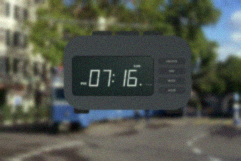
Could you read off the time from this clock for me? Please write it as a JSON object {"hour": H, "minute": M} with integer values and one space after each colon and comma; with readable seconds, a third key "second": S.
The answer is {"hour": 7, "minute": 16}
